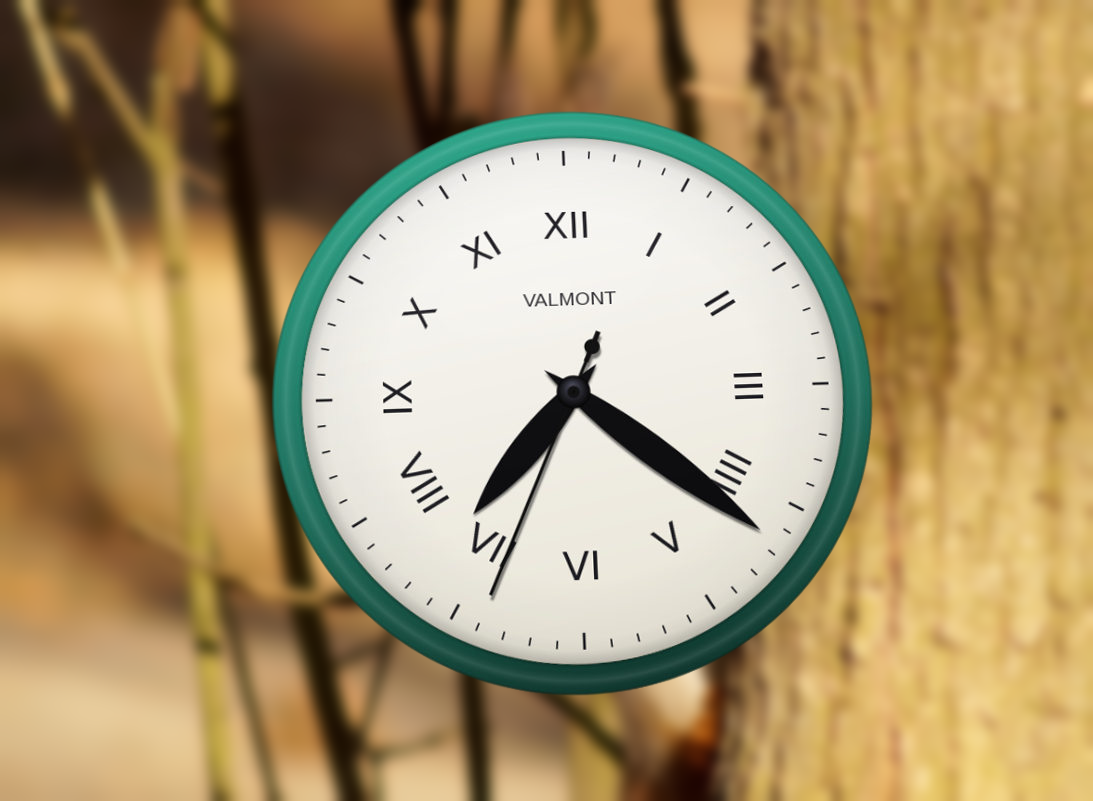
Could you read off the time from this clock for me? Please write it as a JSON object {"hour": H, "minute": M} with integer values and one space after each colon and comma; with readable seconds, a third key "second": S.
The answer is {"hour": 7, "minute": 21, "second": 34}
